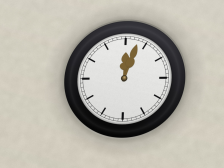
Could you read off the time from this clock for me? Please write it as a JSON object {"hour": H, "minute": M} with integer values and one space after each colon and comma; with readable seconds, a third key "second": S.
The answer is {"hour": 12, "minute": 3}
